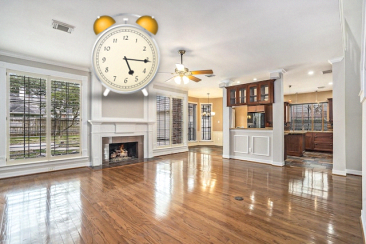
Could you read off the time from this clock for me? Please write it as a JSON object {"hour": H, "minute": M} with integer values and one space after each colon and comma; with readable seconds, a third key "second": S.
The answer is {"hour": 5, "minute": 16}
